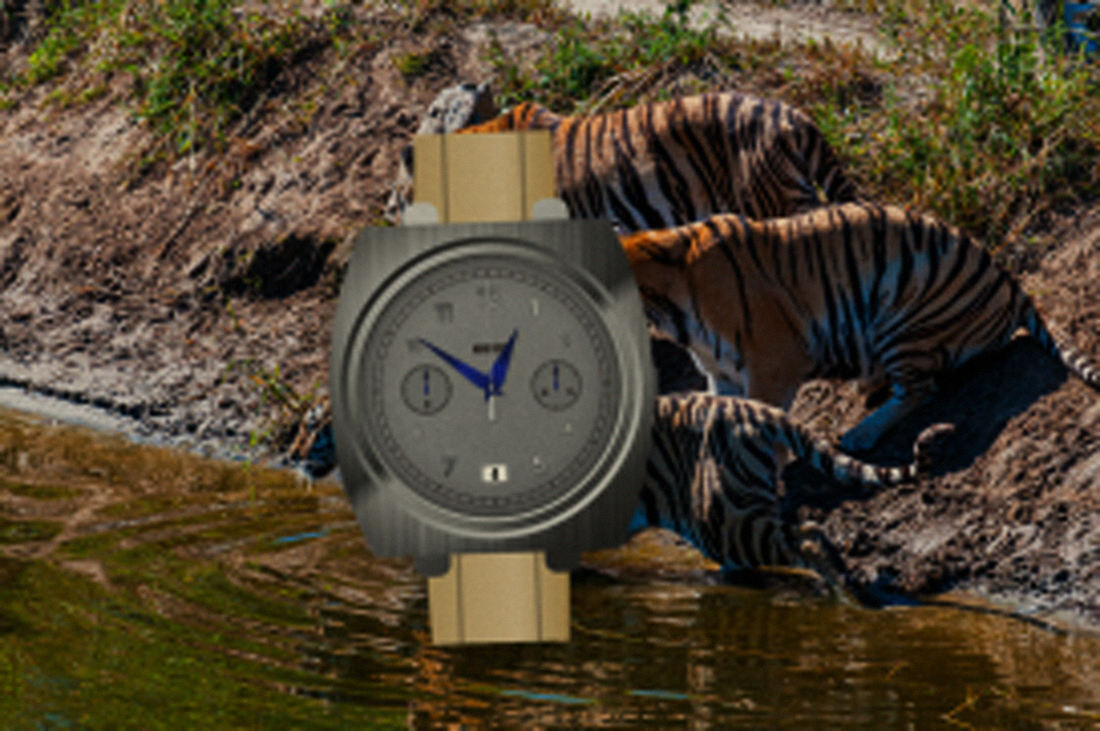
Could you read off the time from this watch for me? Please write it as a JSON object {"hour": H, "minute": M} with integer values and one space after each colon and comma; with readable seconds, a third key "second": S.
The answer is {"hour": 12, "minute": 51}
